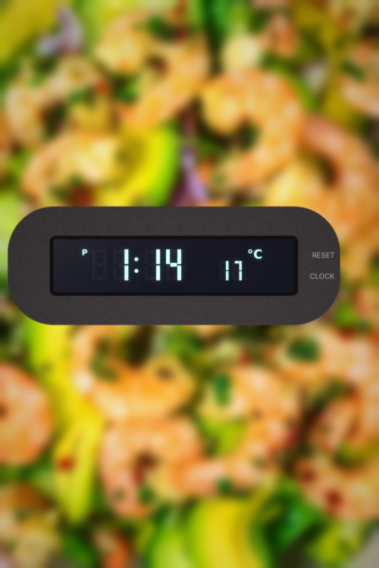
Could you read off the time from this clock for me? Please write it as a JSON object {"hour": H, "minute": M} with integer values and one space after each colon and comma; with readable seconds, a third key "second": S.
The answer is {"hour": 1, "minute": 14}
